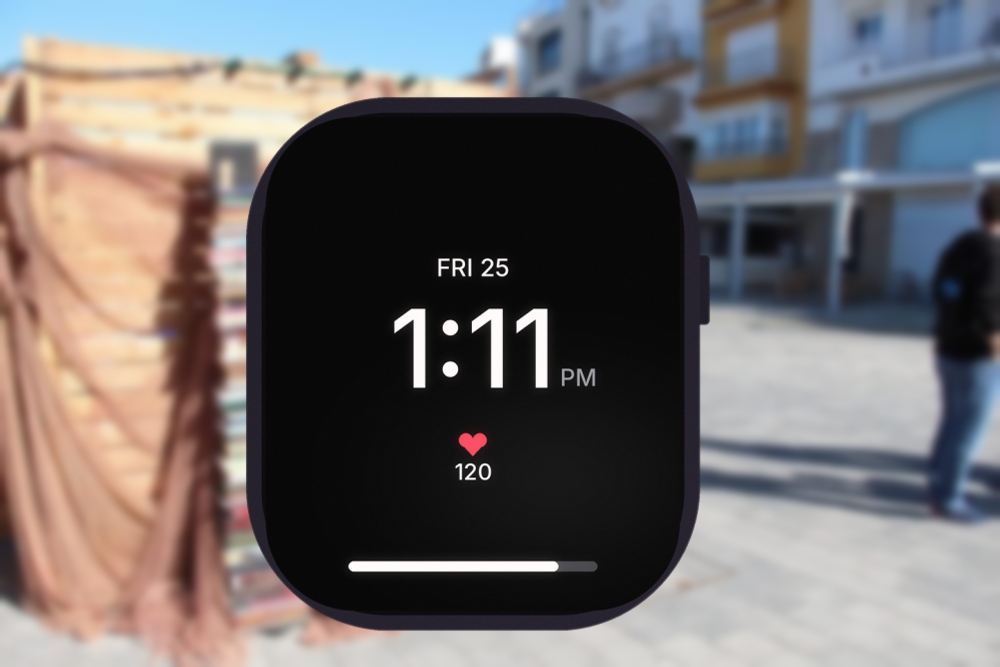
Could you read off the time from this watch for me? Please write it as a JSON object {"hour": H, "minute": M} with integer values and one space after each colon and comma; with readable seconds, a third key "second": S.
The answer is {"hour": 1, "minute": 11}
